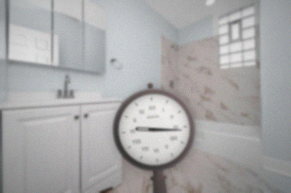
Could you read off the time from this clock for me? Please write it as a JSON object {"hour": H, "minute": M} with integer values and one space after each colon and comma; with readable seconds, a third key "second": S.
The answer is {"hour": 9, "minute": 16}
